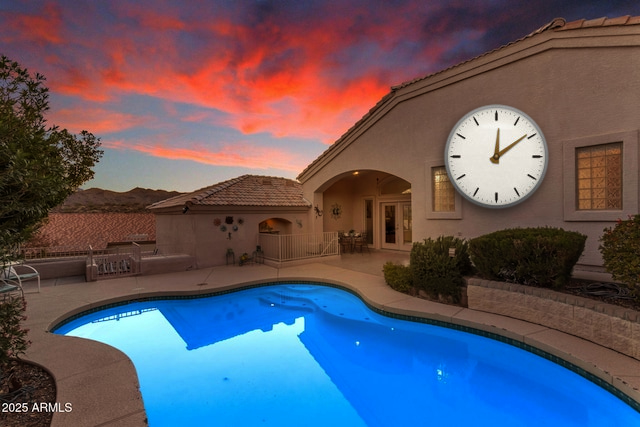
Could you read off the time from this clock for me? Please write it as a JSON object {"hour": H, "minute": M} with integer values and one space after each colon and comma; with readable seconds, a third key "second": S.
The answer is {"hour": 12, "minute": 9}
